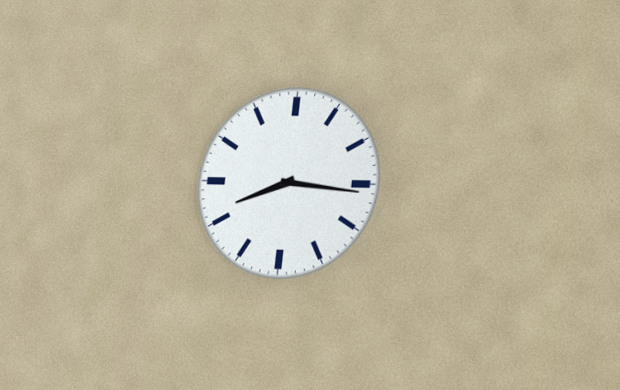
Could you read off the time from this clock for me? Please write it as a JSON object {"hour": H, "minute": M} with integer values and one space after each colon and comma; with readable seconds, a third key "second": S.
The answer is {"hour": 8, "minute": 16}
